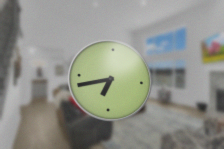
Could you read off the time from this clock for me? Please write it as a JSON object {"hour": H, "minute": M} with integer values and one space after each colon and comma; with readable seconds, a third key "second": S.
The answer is {"hour": 6, "minute": 42}
